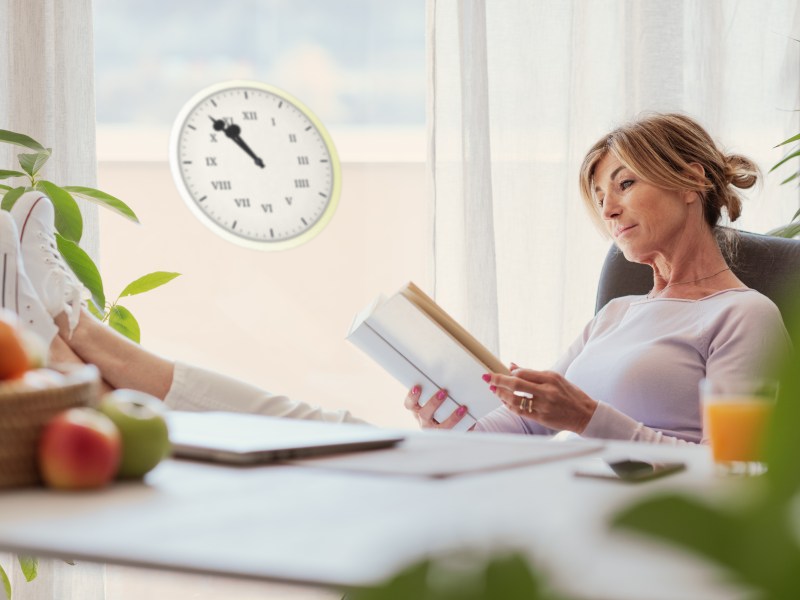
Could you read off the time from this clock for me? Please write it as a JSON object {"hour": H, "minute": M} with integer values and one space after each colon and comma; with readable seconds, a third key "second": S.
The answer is {"hour": 10, "minute": 53}
